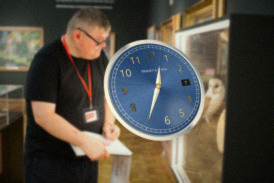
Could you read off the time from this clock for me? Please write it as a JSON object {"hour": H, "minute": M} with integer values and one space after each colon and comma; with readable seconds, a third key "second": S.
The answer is {"hour": 12, "minute": 35}
